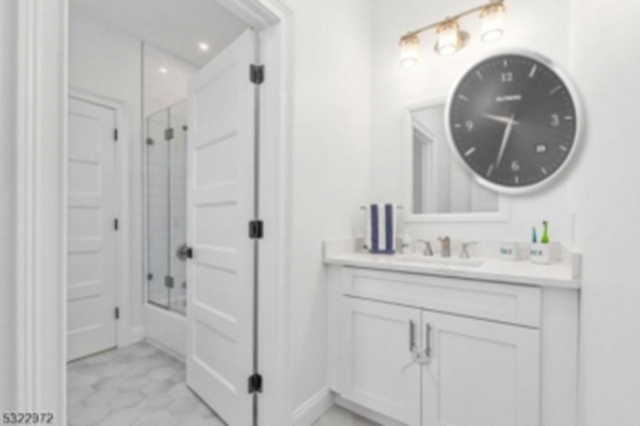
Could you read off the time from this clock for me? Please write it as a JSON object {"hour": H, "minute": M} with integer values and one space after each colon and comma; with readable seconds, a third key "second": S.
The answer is {"hour": 9, "minute": 34}
